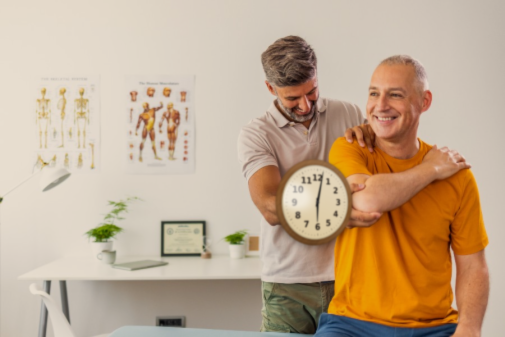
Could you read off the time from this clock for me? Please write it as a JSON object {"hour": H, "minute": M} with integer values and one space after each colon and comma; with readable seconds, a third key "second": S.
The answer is {"hour": 6, "minute": 2}
